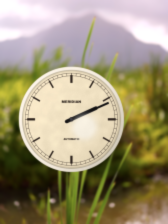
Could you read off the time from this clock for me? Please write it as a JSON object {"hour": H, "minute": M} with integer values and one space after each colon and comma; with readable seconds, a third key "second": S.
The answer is {"hour": 2, "minute": 11}
